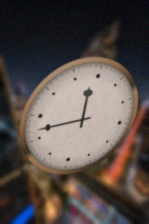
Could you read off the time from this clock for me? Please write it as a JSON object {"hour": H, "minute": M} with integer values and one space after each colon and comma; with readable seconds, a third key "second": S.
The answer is {"hour": 11, "minute": 42}
